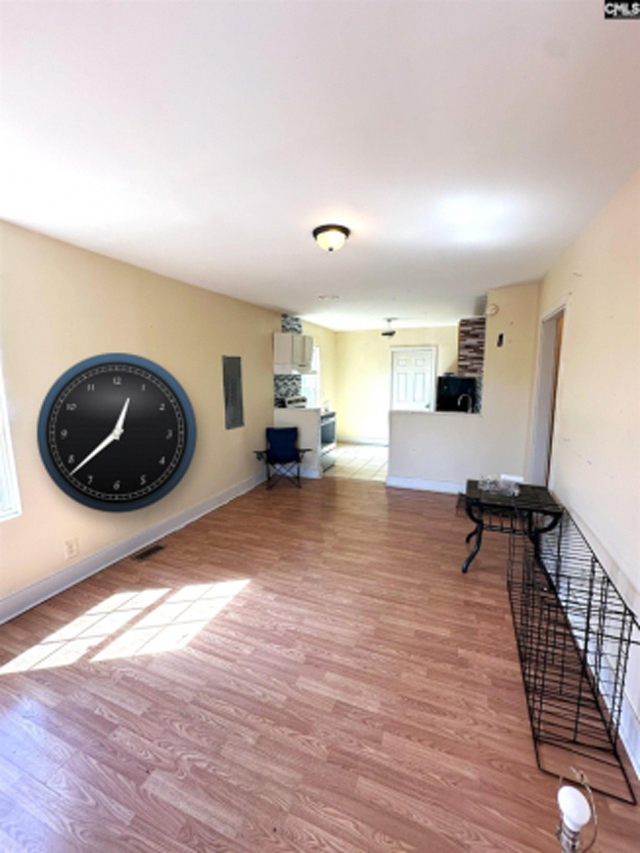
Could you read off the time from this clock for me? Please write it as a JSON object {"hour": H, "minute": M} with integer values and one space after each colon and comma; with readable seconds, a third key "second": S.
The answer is {"hour": 12, "minute": 38}
